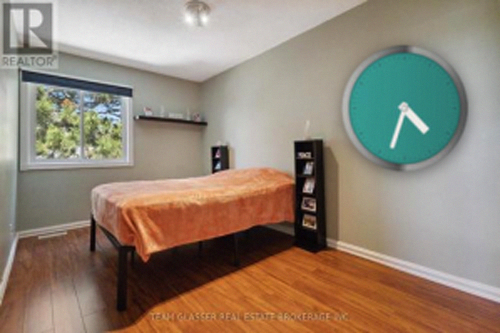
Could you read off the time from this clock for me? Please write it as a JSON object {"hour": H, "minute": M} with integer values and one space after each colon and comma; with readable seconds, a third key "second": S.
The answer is {"hour": 4, "minute": 33}
